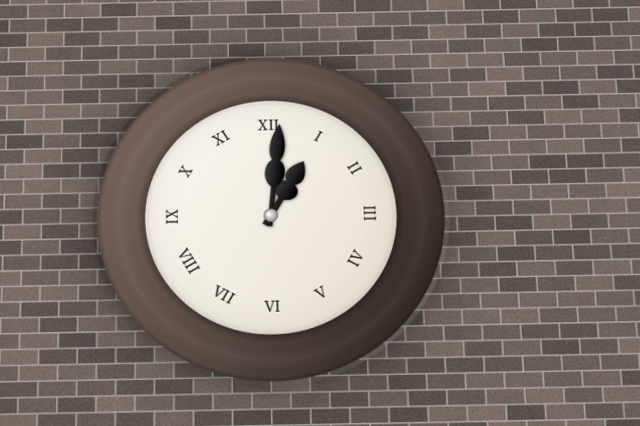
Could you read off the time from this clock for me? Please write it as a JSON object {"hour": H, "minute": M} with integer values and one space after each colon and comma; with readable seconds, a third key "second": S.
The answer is {"hour": 1, "minute": 1}
